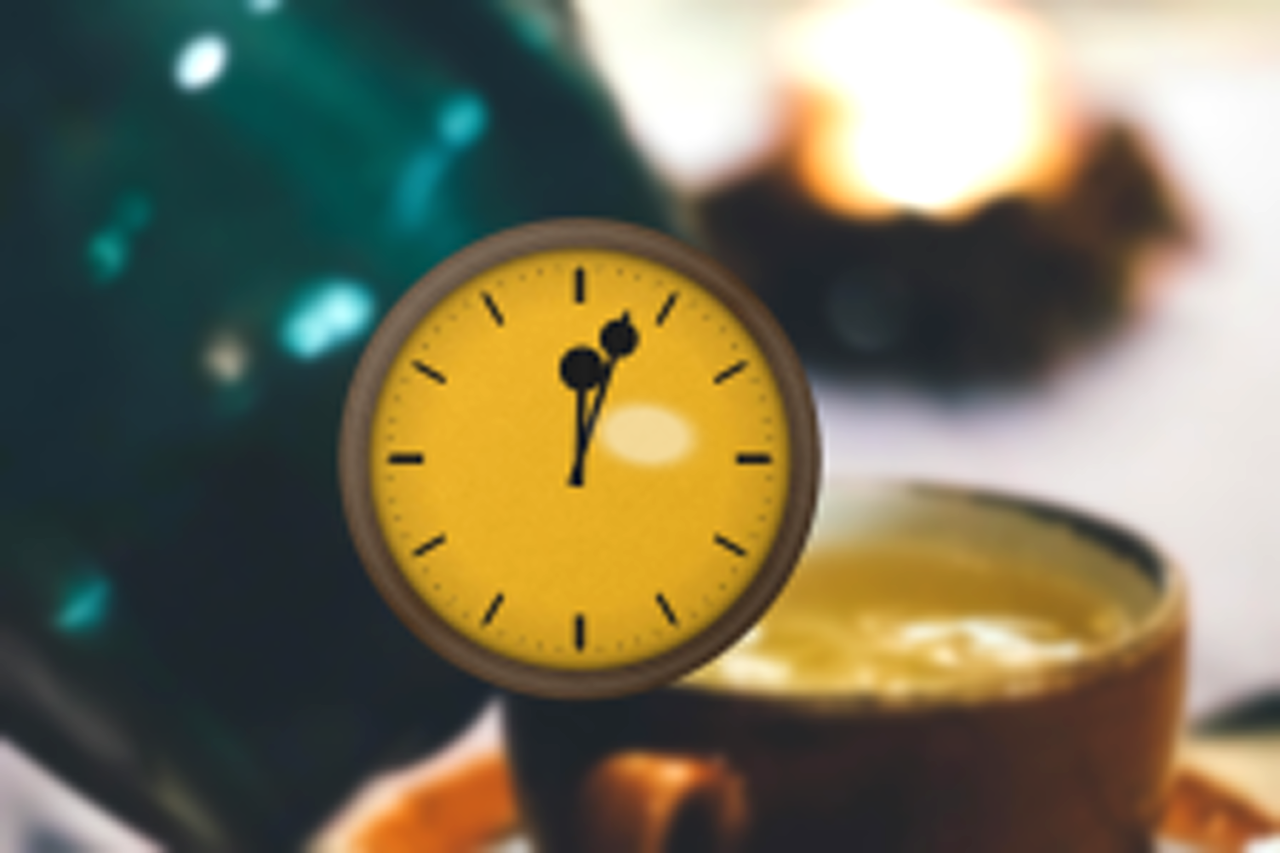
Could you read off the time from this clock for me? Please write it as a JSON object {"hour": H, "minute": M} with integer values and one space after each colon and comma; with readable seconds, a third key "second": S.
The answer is {"hour": 12, "minute": 3}
